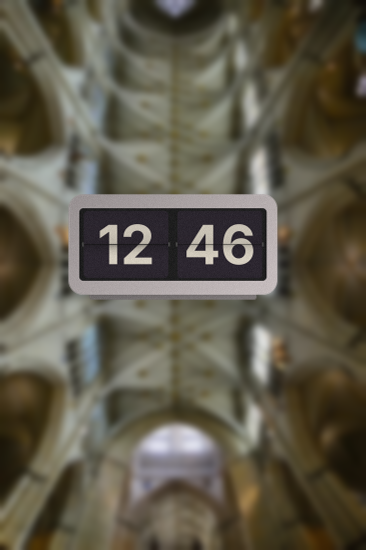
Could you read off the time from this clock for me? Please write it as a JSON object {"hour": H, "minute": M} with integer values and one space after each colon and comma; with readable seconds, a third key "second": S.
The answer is {"hour": 12, "minute": 46}
